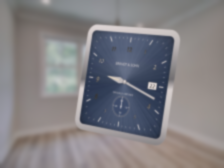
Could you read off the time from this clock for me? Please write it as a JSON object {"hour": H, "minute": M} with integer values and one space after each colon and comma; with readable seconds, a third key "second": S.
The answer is {"hour": 9, "minute": 18}
